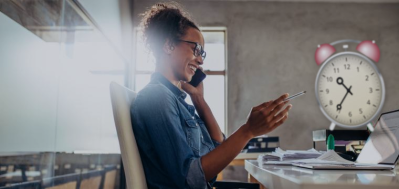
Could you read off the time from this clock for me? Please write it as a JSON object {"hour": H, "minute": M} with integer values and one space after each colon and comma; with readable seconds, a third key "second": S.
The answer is {"hour": 10, "minute": 36}
